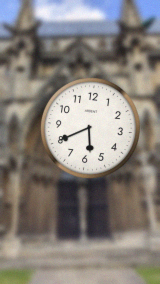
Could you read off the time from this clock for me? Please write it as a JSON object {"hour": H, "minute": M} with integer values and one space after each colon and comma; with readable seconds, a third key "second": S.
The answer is {"hour": 5, "minute": 40}
